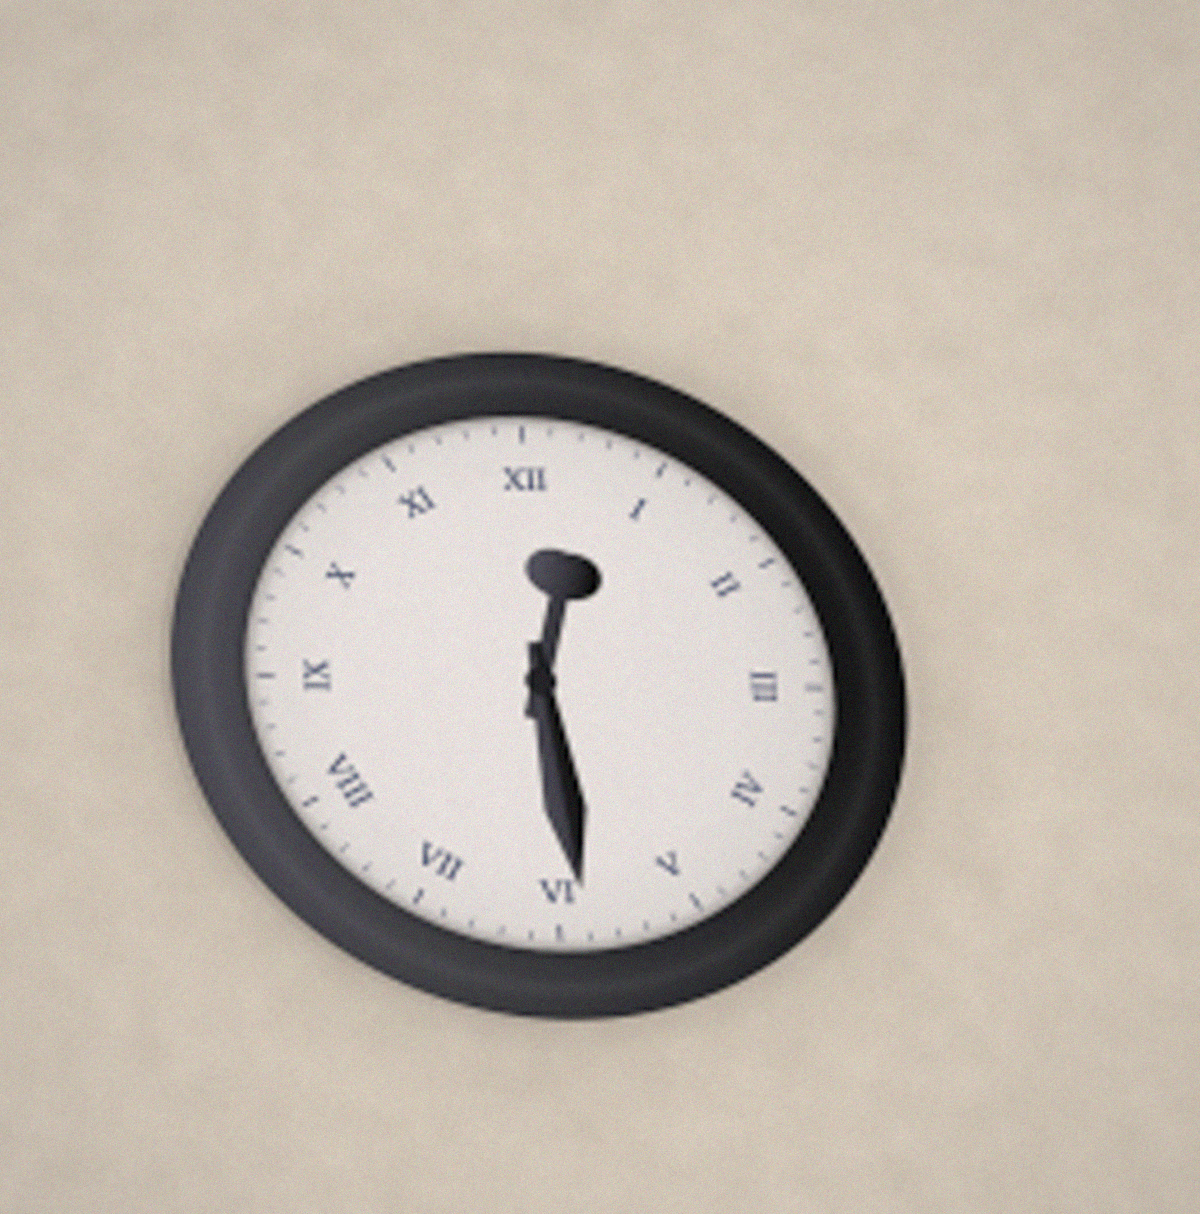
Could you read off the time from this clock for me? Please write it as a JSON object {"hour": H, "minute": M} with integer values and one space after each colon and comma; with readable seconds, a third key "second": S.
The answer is {"hour": 12, "minute": 29}
